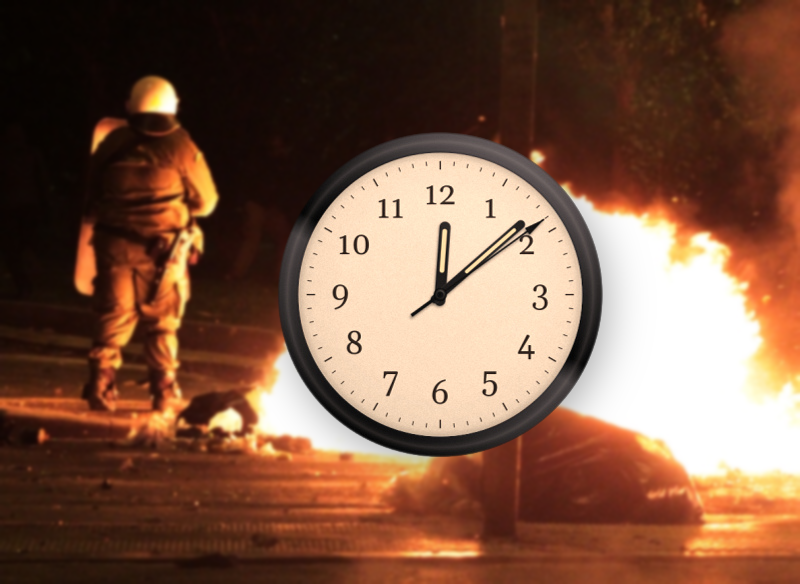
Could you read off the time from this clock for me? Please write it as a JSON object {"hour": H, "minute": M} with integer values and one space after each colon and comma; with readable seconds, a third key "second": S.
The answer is {"hour": 12, "minute": 8, "second": 9}
